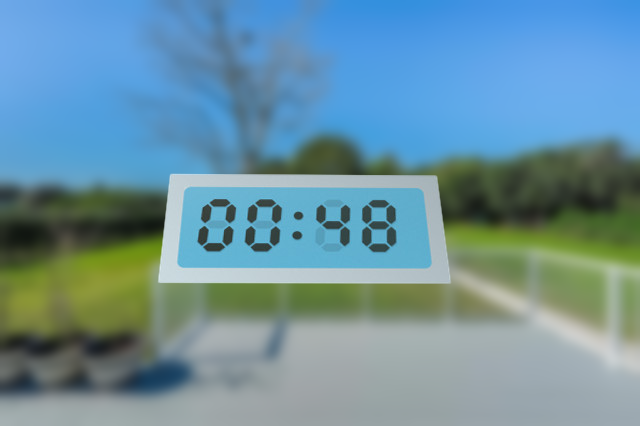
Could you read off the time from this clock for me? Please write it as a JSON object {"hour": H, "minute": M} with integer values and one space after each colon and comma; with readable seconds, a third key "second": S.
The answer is {"hour": 0, "minute": 48}
